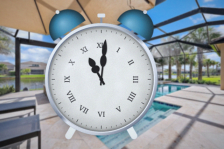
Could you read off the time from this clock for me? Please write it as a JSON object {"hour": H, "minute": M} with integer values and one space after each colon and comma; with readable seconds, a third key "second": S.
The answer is {"hour": 11, "minute": 1}
